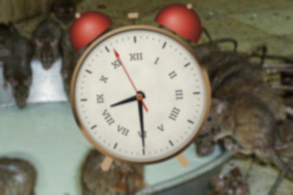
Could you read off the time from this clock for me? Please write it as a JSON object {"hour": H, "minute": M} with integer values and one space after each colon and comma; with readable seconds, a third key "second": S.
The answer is {"hour": 8, "minute": 29, "second": 56}
